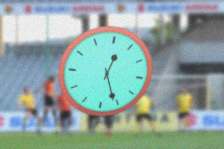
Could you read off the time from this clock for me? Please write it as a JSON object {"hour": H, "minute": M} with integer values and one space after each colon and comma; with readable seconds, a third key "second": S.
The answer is {"hour": 12, "minute": 26}
